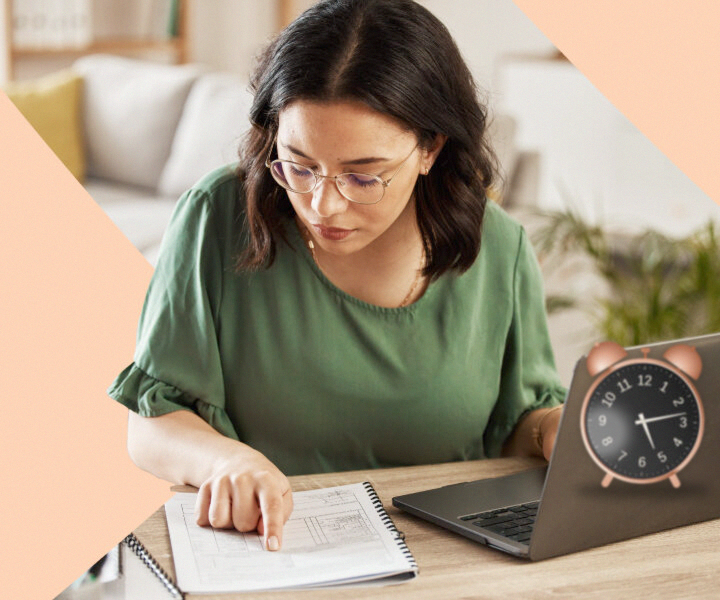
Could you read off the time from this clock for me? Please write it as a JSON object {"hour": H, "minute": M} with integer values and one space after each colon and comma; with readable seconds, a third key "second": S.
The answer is {"hour": 5, "minute": 13}
